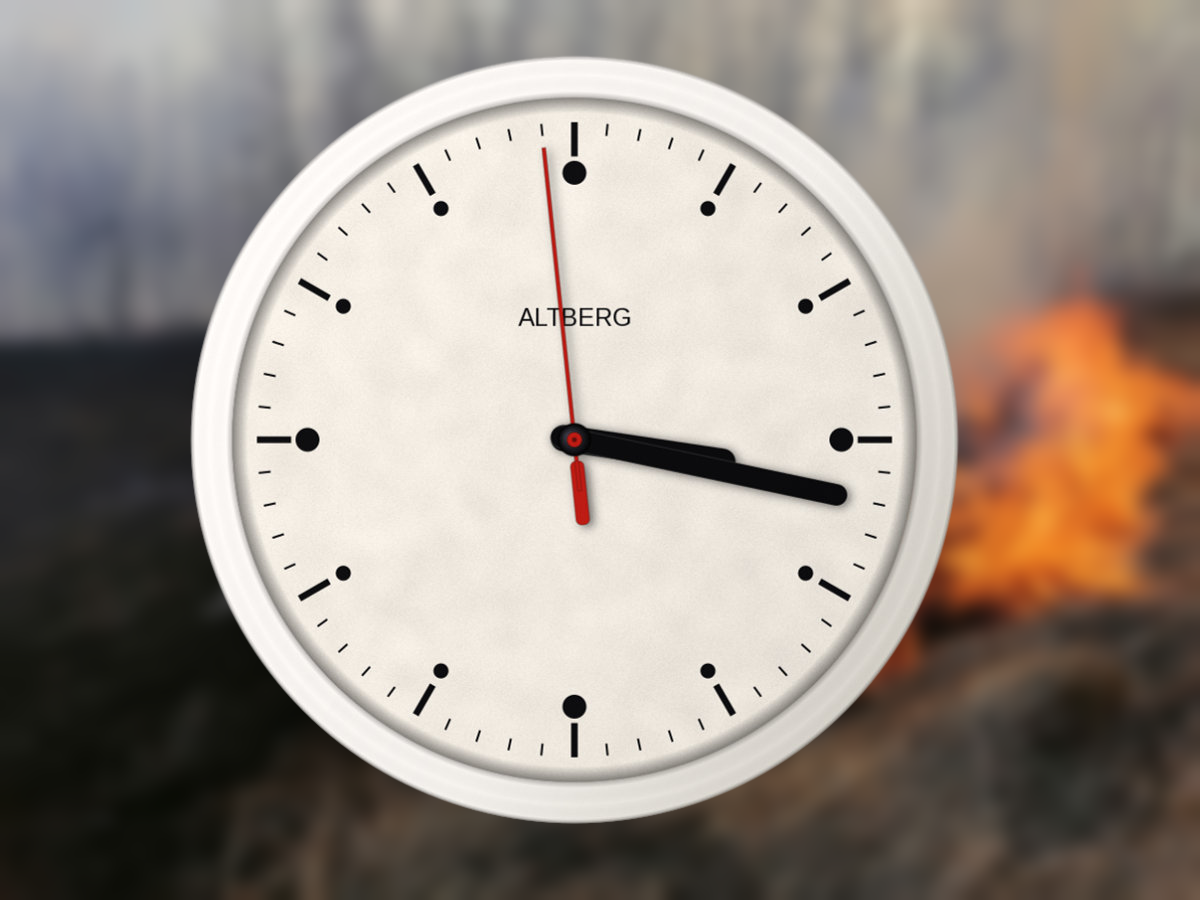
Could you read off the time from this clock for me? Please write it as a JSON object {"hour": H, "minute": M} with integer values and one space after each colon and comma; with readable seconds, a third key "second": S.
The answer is {"hour": 3, "minute": 16, "second": 59}
